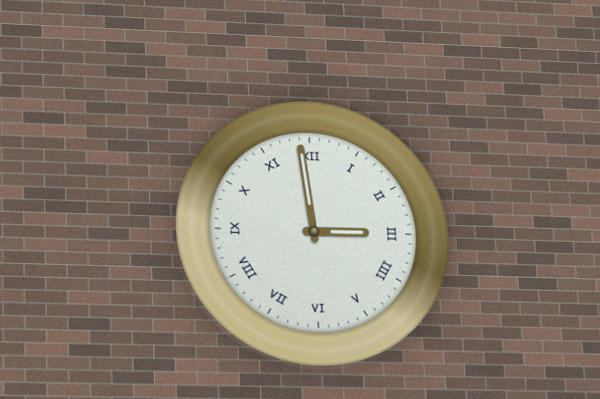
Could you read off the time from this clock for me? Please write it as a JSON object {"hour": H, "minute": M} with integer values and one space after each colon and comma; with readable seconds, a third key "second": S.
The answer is {"hour": 2, "minute": 59}
